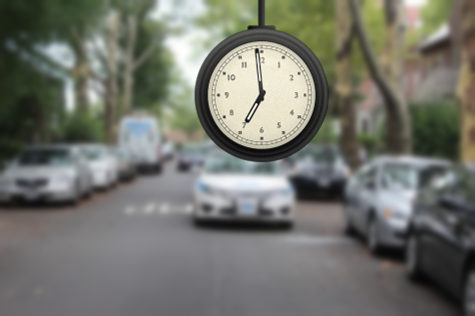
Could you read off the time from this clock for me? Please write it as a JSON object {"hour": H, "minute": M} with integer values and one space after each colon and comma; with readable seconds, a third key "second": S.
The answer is {"hour": 6, "minute": 59}
